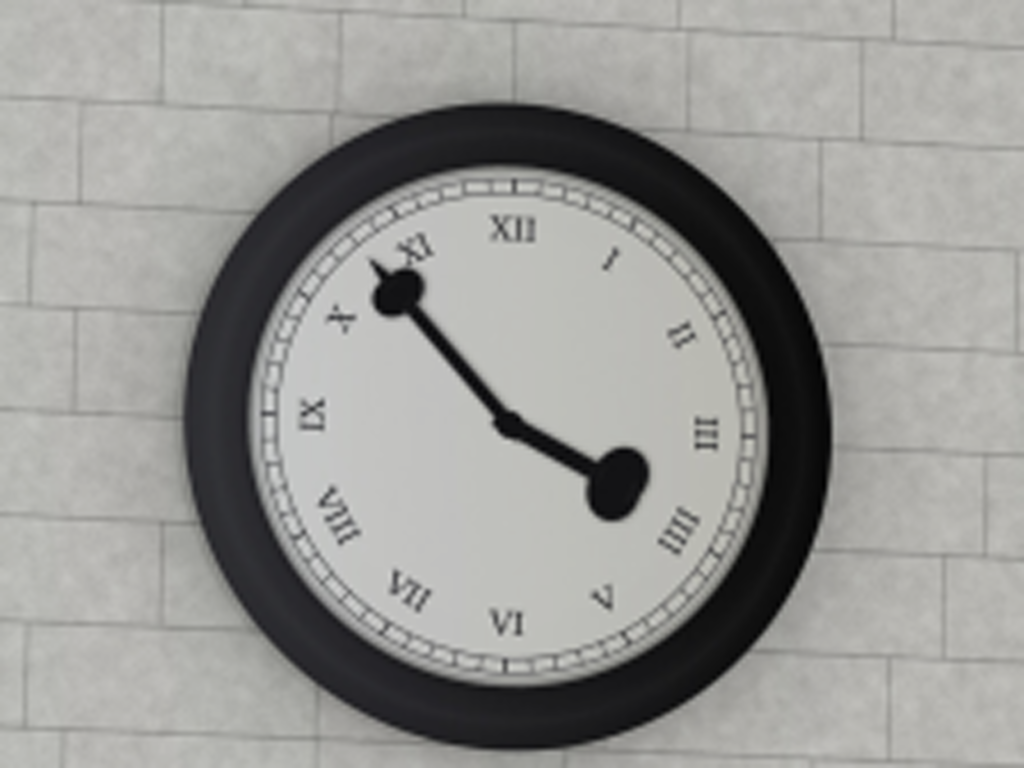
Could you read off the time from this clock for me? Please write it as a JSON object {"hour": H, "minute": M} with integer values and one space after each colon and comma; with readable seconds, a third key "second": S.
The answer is {"hour": 3, "minute": 53}
